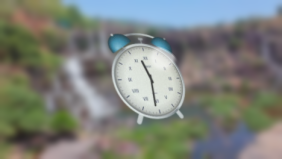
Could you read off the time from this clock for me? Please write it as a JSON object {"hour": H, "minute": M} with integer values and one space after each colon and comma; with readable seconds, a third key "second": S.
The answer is {"hour": 11, "minute": 31}
